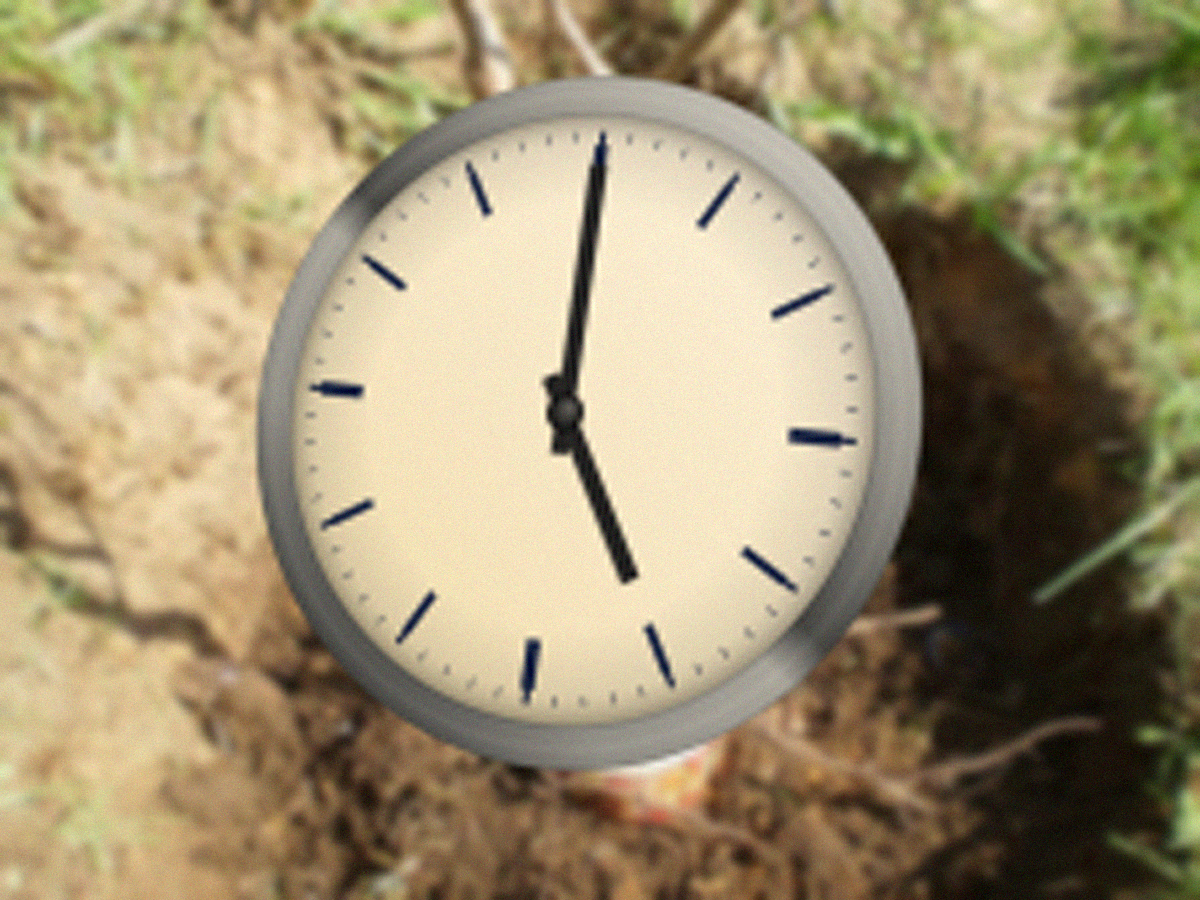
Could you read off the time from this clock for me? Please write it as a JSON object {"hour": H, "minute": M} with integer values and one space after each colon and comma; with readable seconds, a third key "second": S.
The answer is {"hour": 5, "minute": 0}
